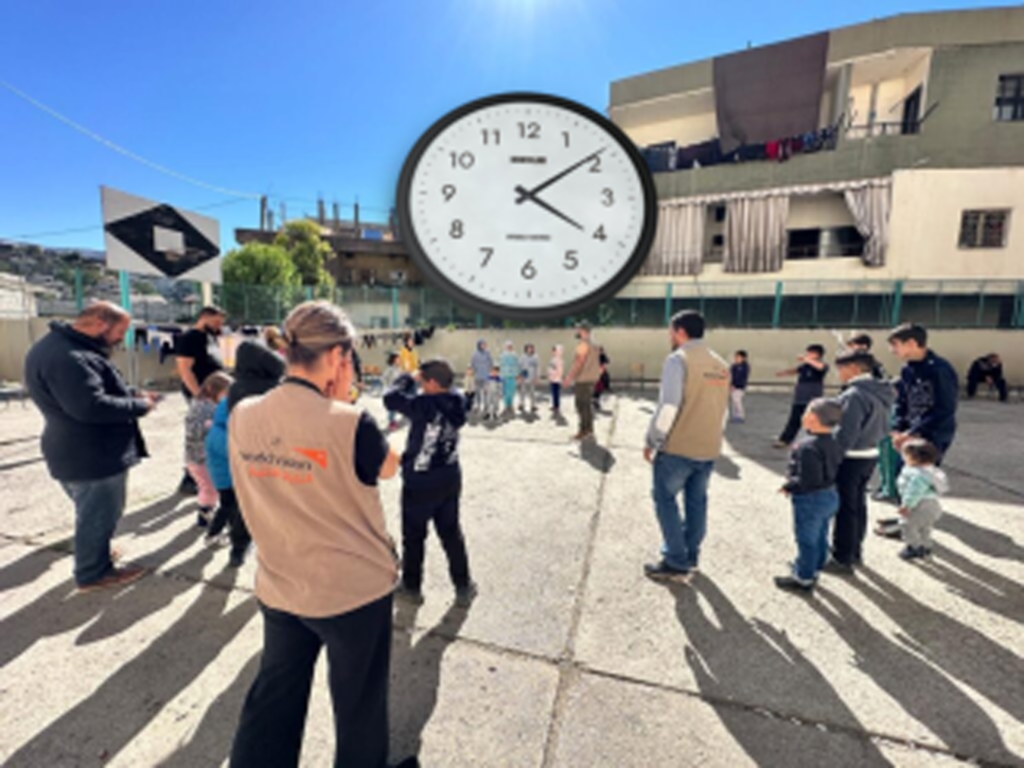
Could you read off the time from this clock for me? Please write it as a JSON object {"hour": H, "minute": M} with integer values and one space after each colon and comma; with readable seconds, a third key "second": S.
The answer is {"hour": 4, "minute": 9}
